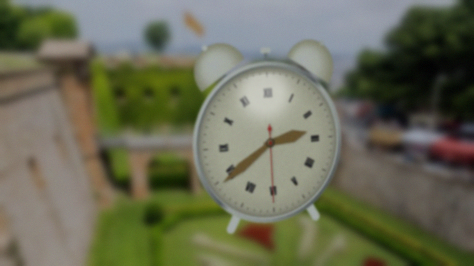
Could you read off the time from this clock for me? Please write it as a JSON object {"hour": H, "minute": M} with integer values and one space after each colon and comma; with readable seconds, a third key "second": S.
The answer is {"hour": 2, "minute": 39, "second": 30}
